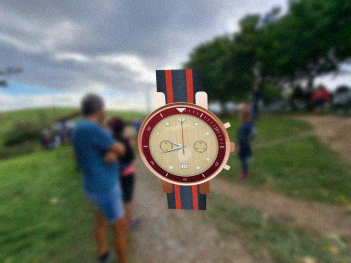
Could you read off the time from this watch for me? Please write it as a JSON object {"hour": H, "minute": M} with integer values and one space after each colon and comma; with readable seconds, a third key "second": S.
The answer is {"hour": 9, "minute": 42}
